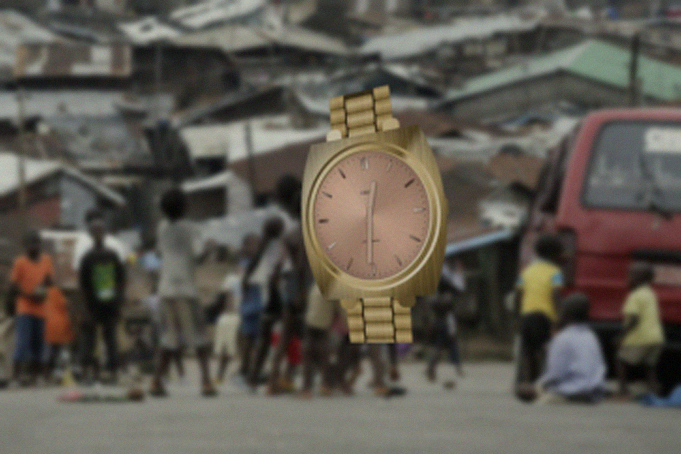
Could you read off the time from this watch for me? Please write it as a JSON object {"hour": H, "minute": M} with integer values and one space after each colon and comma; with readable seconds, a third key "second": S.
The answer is {"hour": 12, "minute": 31}
